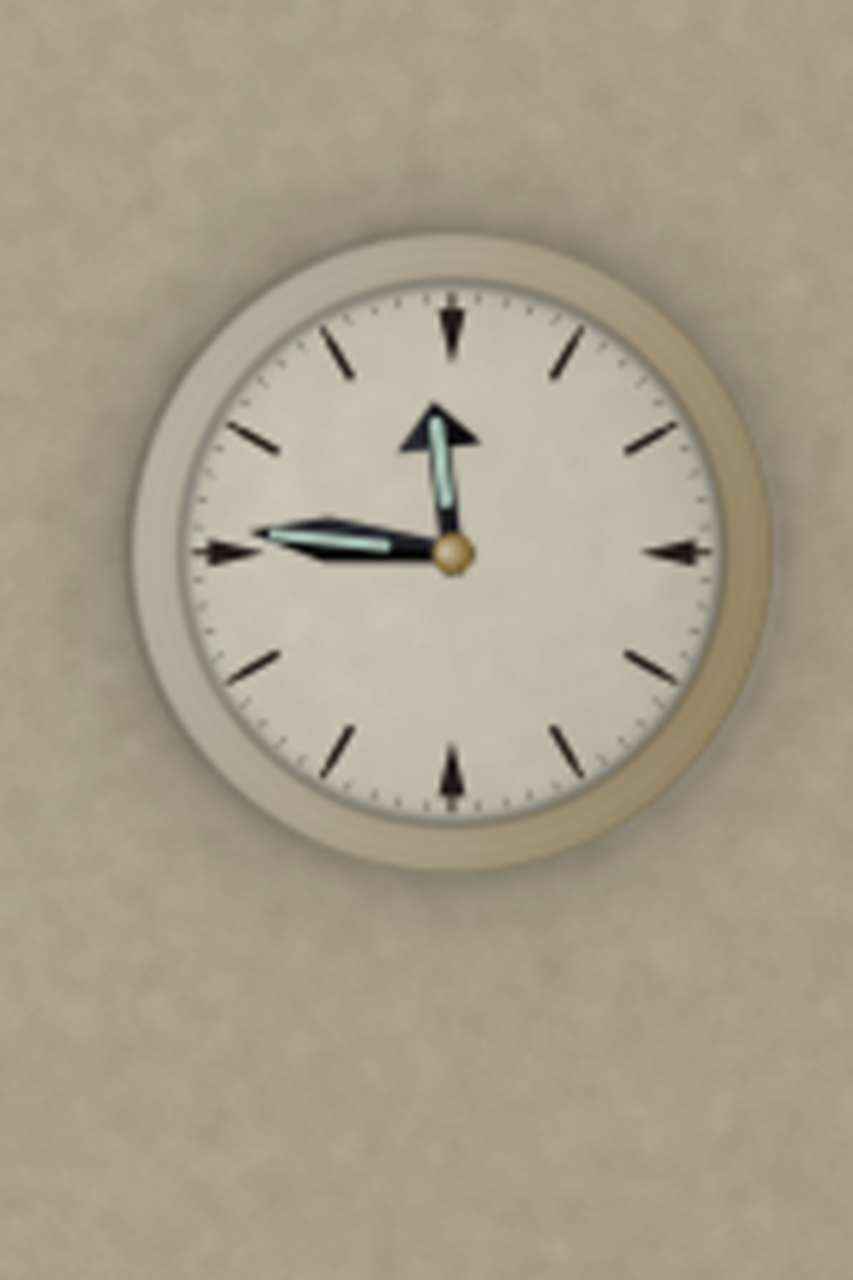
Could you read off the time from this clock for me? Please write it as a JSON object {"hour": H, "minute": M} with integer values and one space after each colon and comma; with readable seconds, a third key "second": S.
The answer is {"hour": 11, "minute": 46}
